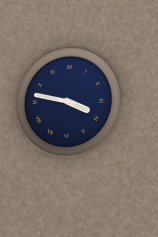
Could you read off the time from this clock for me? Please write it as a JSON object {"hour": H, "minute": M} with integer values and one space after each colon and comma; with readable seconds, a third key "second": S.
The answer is {"hour": 3, "minute": 47}
